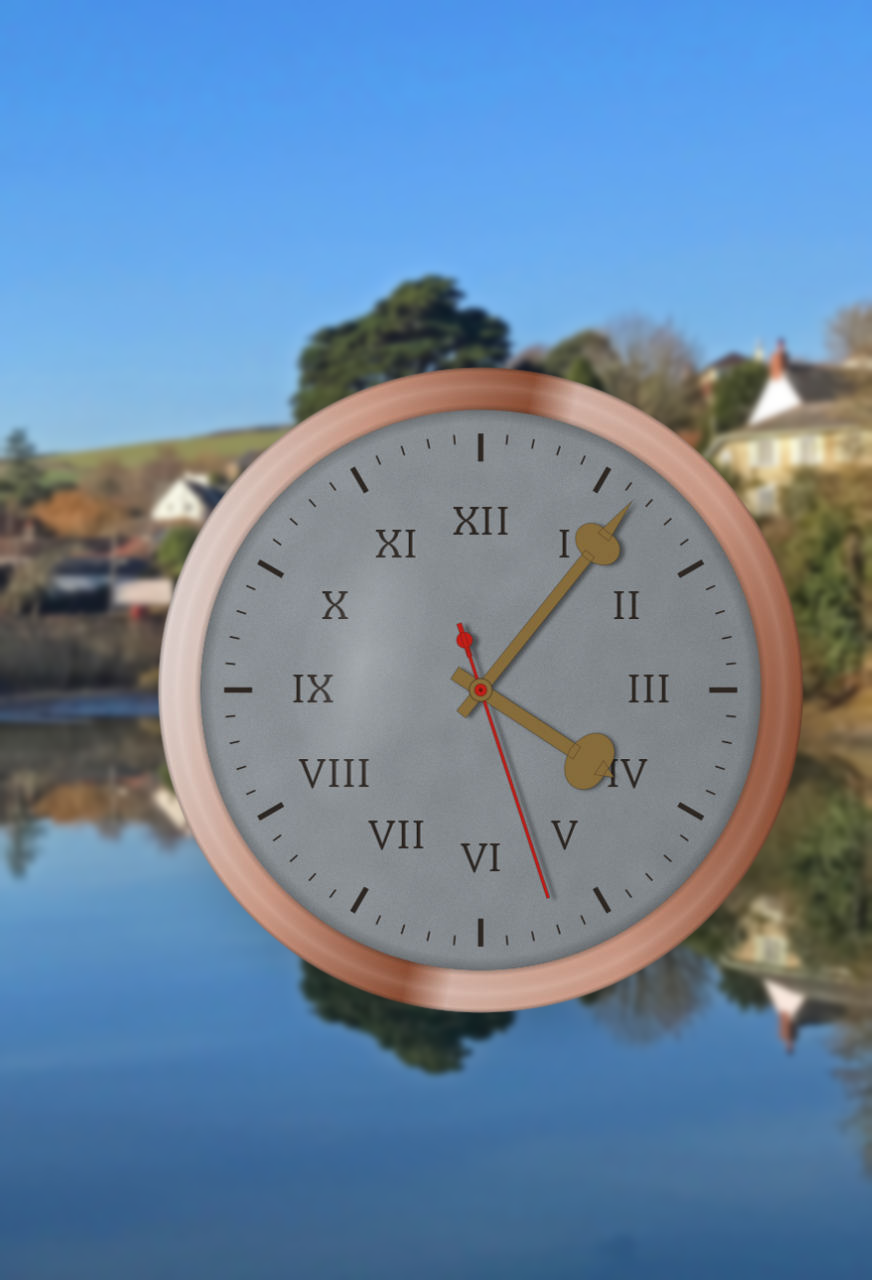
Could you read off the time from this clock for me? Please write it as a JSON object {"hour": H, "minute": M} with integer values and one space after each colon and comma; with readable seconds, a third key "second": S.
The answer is {"hour": 4, "minute": 6, "second": 27}
